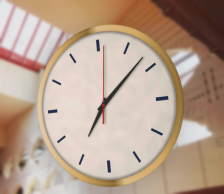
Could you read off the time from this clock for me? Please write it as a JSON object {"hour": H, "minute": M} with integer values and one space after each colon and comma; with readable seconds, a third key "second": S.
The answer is {"hour": 7, "minute": 8, "second": 1}
